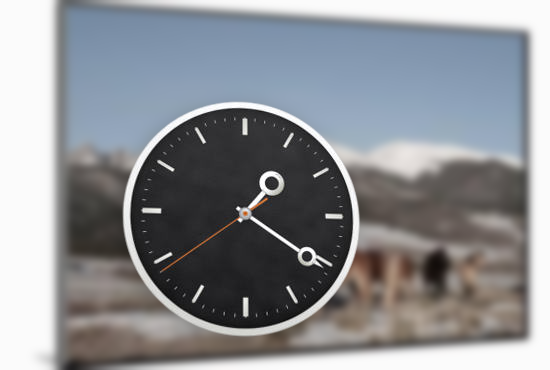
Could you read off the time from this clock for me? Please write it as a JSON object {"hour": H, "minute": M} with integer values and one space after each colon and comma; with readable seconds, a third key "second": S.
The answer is {"hour": 1, "minute": 20, "second": 39}
